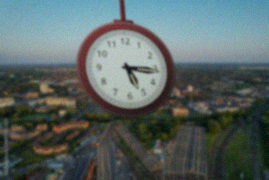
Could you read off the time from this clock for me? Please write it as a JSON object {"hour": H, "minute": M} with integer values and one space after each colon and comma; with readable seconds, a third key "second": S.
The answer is {"hour": 5, "minute": 16}
